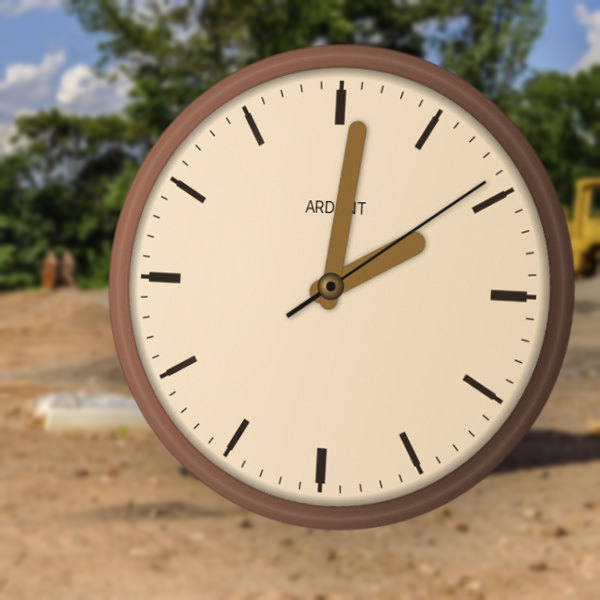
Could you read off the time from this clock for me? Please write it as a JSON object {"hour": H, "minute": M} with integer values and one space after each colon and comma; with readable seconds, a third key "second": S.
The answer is {"hour": 2, "minute": 1, "second": 9}
